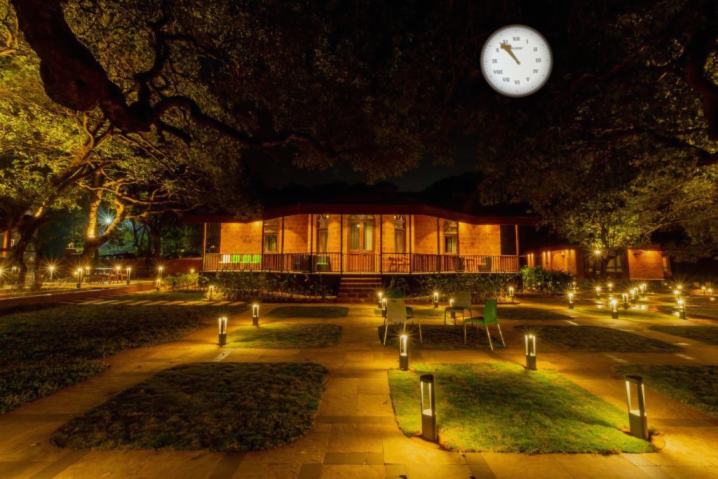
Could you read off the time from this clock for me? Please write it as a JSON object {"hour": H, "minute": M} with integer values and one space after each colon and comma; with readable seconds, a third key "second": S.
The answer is {"hour": 10, "minute": 53}
